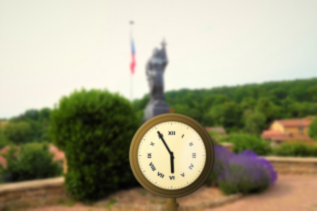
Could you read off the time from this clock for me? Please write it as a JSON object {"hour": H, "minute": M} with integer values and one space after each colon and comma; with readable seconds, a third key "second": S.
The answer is {"hour": 5, "minute": 55}
